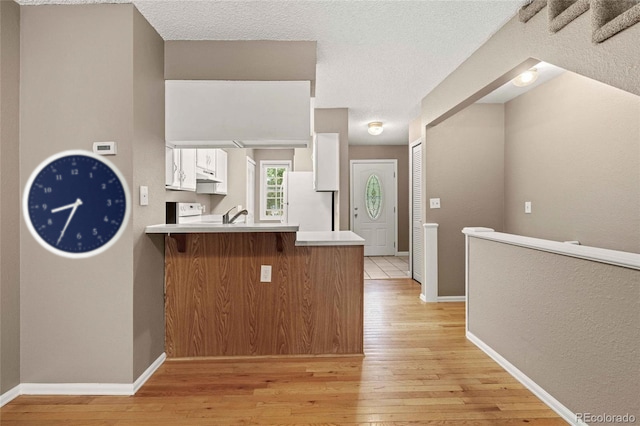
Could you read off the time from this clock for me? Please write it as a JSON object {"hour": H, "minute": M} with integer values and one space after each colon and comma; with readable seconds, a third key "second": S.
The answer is {"hour": 8, "minute": 35}
